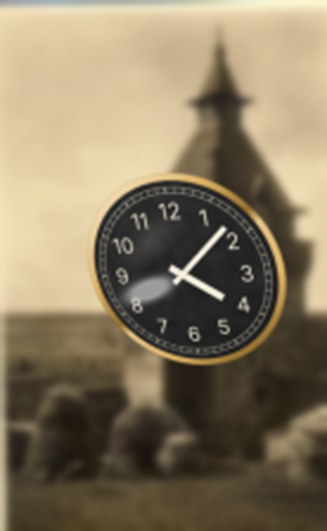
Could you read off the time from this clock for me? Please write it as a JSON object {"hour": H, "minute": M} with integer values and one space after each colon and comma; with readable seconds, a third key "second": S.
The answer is {"hour": 4, "minute": 8}
